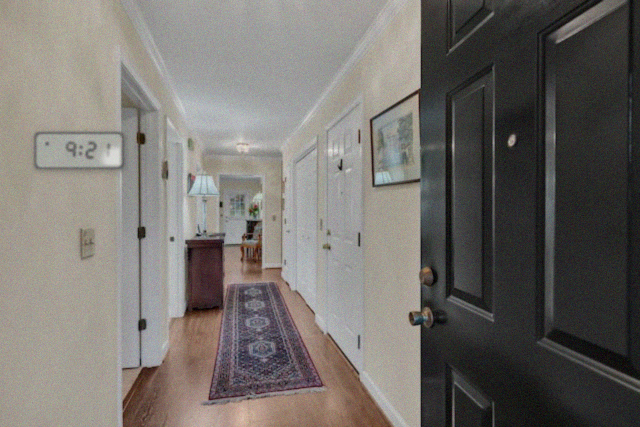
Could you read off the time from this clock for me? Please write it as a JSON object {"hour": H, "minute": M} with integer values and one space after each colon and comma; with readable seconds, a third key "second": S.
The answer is {"hour": 9, "minute": 21}
